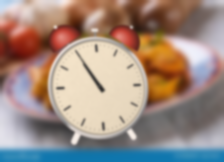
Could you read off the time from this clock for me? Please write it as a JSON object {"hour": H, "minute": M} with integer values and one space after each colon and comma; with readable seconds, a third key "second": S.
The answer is {"hour": 10, "minute": 55}
